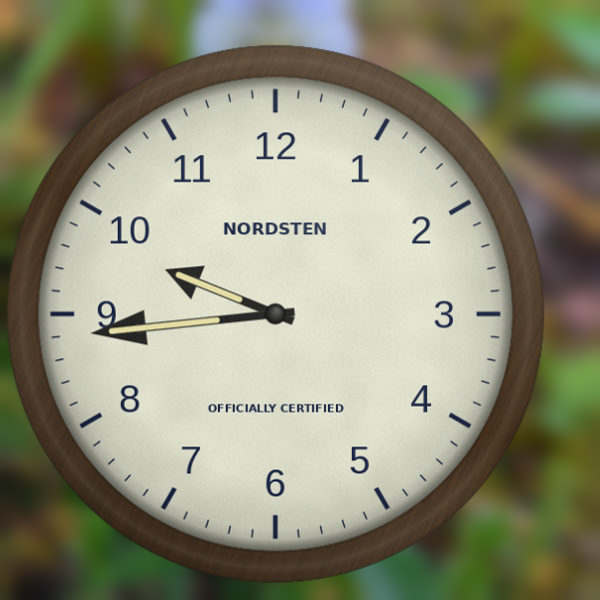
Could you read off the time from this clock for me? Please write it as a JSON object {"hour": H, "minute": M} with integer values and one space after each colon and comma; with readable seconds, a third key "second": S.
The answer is {"hour": 9, "minute": 44}
